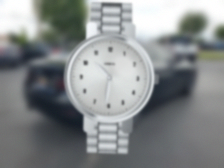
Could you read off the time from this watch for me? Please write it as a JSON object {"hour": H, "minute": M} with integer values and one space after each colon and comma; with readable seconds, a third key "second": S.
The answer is {"hour": 10, "minute": 31}
